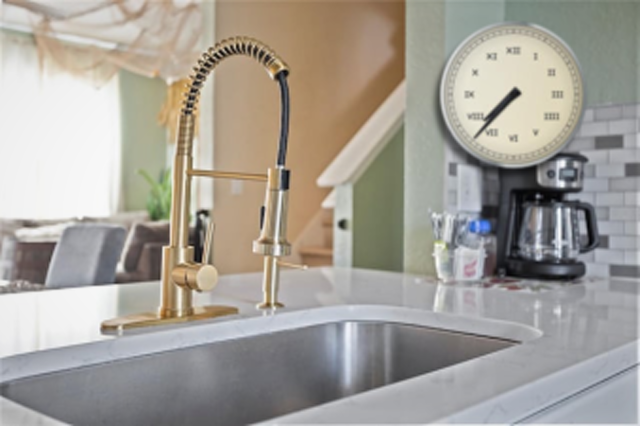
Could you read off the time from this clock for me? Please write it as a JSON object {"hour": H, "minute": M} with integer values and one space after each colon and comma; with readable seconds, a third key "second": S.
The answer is {"hour": 7, "minute": 37}
